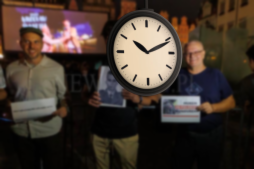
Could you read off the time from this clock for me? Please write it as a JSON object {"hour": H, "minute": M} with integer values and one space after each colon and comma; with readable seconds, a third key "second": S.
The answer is {"hour": 10, "minute": 11}
